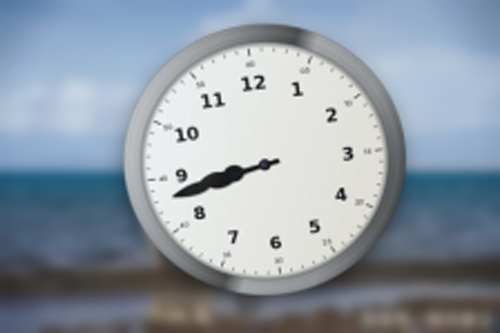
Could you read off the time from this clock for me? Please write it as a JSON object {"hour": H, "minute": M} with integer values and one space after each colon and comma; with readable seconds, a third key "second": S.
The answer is {"hour": 8, "minute": 43}
